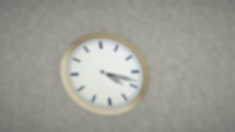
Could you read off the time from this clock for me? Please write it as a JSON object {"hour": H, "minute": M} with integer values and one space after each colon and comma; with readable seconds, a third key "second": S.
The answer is {"hour": 4, "minute": 18}
